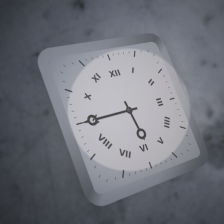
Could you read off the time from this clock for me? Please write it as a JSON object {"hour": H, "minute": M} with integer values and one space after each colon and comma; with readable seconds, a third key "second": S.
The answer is {"hour": 5, "minute": 45}
